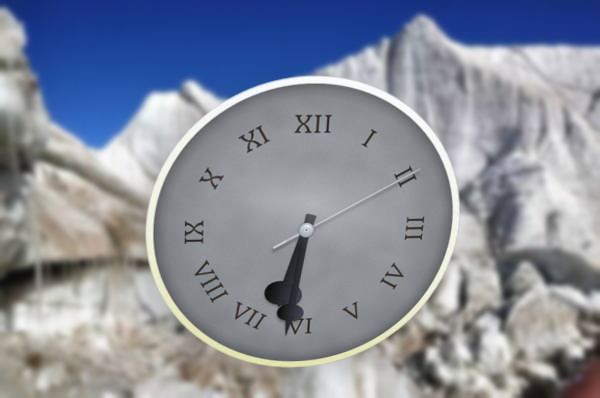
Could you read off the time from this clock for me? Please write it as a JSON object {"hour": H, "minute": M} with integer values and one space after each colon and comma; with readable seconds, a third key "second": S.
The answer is {"hour": 6, "minute": 31, "second": 10}
